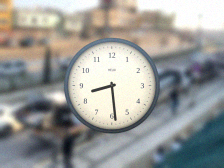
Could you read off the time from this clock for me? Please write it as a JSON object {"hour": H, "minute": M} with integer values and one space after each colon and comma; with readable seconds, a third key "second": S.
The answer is {"hour": 8, "minute": 29}
